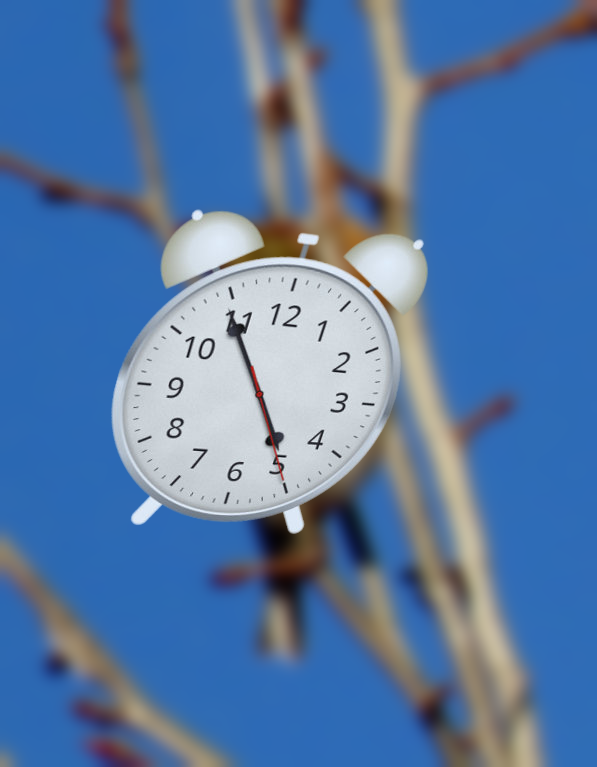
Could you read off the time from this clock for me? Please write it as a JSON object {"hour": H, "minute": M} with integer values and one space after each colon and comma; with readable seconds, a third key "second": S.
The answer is {"hour": 4, "minute": 54, "second": 25}
